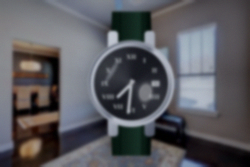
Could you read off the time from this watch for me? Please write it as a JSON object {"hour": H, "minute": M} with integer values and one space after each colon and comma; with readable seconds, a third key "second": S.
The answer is {"hour": 7, "minute": 31}
